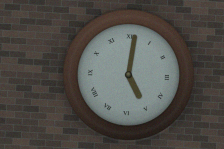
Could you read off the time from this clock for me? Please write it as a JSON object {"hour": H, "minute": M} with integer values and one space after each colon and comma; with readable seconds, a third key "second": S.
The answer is {"hour": 5, "minute": 1}
